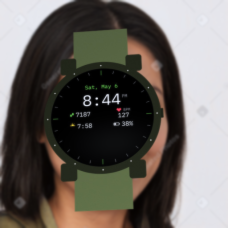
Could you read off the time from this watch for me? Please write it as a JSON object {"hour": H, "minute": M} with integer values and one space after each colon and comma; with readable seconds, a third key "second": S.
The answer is {"hour": 8, "minute": 44}
